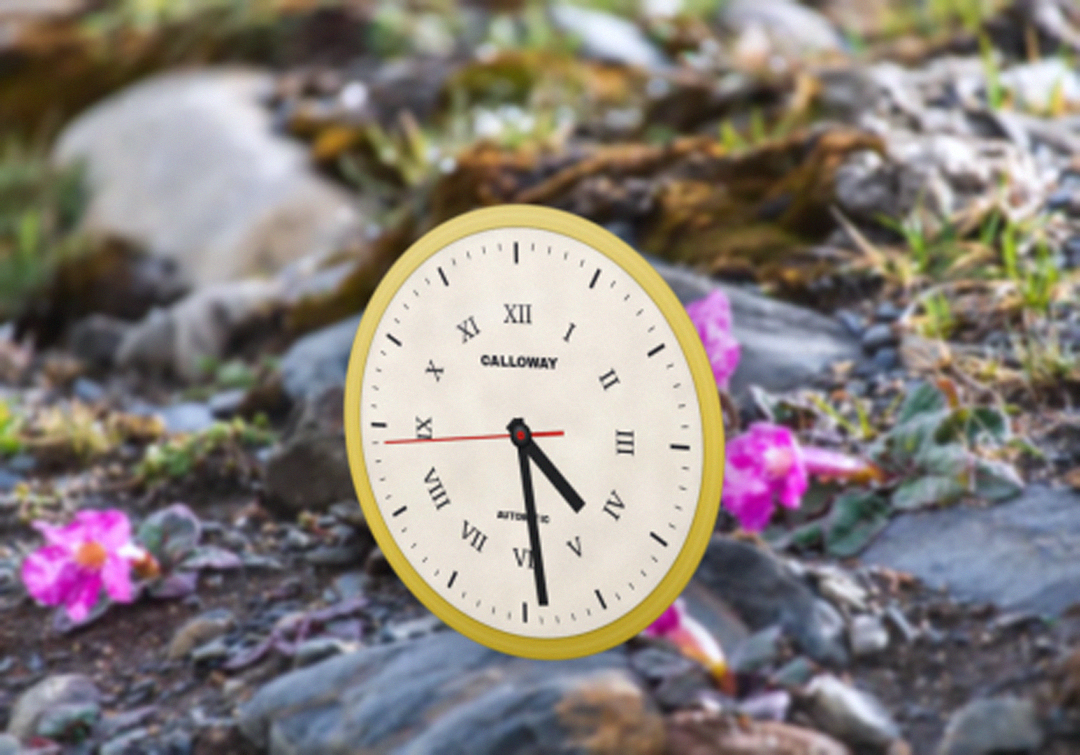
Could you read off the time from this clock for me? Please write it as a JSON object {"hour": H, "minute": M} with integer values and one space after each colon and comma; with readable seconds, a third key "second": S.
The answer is {"hour": 4, "minute": 28, "second": 44}
